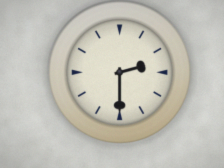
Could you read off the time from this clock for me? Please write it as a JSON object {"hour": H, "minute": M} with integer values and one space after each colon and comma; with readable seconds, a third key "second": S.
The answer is {"hour": 2, "minute": 30}
